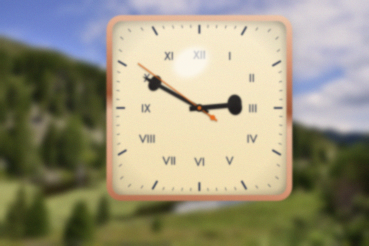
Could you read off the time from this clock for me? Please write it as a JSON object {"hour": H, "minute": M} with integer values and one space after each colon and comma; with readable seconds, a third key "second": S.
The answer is {"hour": 2, "minute": 49, "second": 51}
